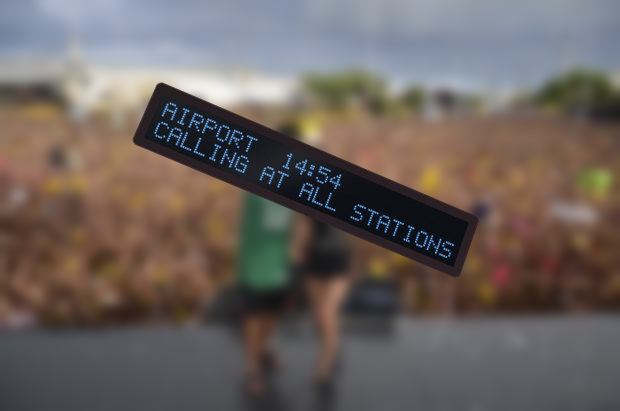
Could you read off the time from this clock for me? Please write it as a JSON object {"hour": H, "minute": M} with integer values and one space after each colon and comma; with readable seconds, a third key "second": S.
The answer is {"hour": 14, "minute": 54}
